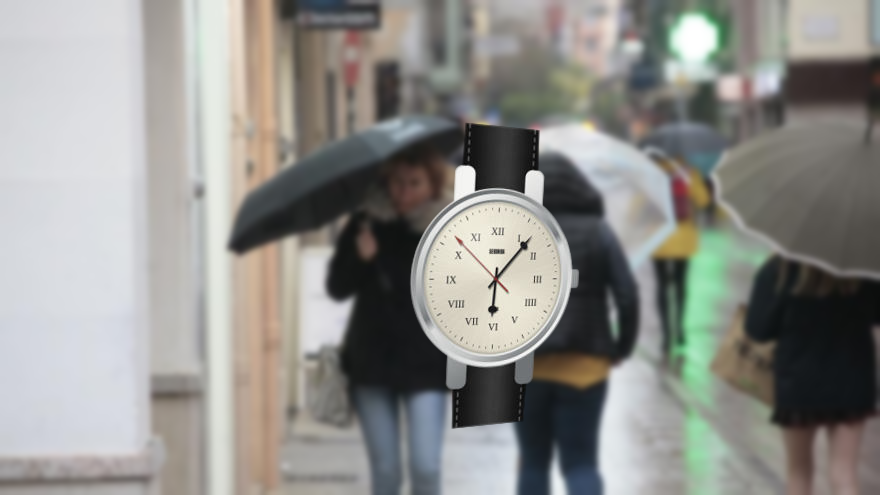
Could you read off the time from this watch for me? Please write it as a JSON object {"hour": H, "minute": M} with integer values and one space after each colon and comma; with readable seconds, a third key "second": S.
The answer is {"hour": 6, "minute": 6, "second": 52}
